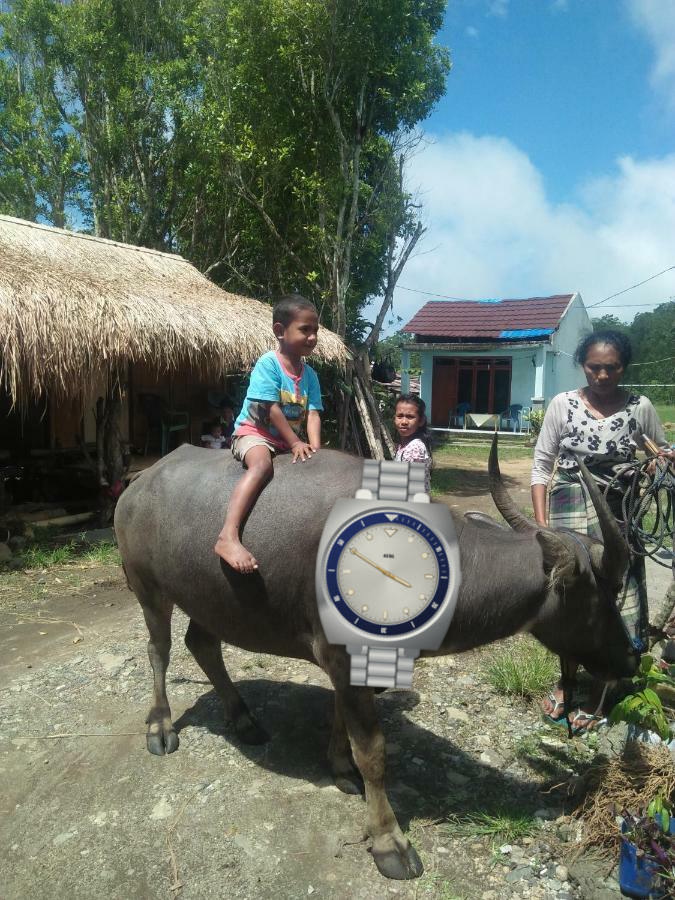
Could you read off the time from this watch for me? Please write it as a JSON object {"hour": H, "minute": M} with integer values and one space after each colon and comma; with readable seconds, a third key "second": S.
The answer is {"hour": 3, "minute": 50}
